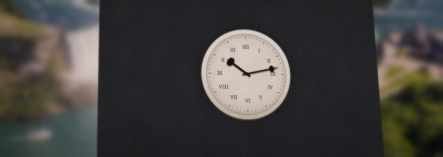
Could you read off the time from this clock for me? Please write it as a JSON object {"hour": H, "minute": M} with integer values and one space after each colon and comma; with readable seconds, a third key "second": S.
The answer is {"hour": 10, "minute": 13}
